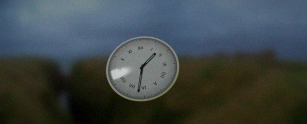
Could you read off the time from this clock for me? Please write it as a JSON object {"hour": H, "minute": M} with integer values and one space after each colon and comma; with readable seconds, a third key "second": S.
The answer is {"hour": 1, "minute": 32}
